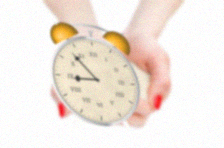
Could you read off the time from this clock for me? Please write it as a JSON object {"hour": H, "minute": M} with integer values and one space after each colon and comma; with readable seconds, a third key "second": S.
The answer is {"hour": 8, "minute": 53}
